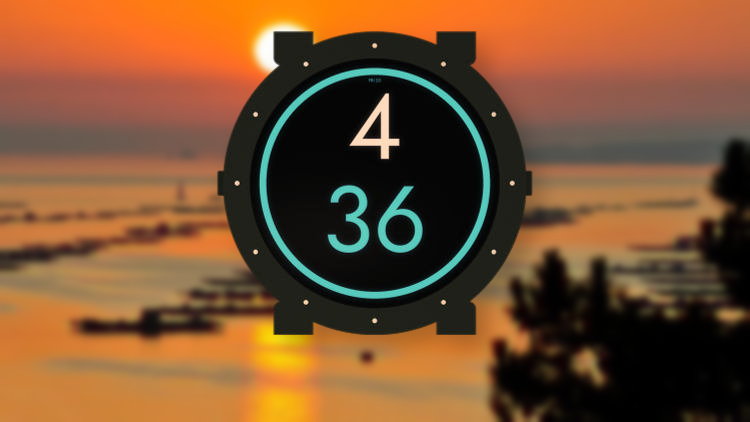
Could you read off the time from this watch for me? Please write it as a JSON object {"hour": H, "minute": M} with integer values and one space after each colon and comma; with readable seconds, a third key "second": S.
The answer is {"hour": 4, "minute": 36}
